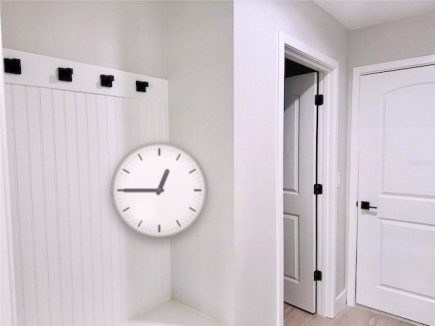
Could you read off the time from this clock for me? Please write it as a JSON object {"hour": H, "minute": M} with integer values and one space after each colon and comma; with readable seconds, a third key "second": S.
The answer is {"hour": 12, "minute": 45}
